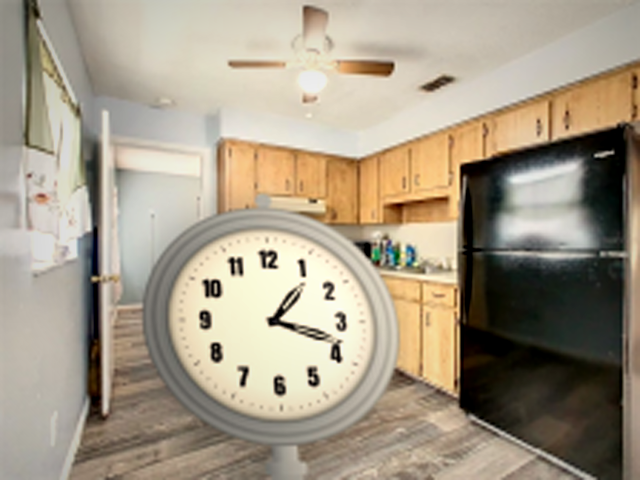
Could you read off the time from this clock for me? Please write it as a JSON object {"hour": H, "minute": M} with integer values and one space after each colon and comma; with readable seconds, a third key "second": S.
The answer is {"hour": 1, "minute": 18}
